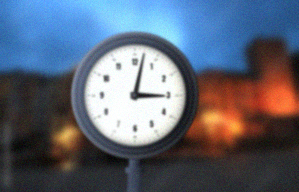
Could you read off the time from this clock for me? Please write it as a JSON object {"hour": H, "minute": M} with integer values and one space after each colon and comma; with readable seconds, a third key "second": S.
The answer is {"hour": 3, "minute": 2}
